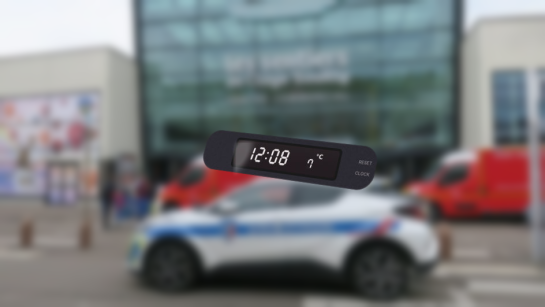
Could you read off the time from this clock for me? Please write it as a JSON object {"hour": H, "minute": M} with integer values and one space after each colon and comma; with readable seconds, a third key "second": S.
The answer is {"hour": 12, "minute": 8}
